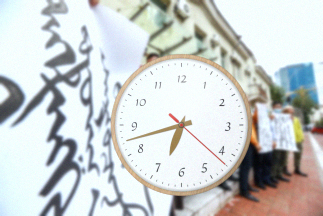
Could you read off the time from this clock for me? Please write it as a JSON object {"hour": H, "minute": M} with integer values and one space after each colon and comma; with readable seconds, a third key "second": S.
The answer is {"hour": 6, "minute": 42, "second": 22}
